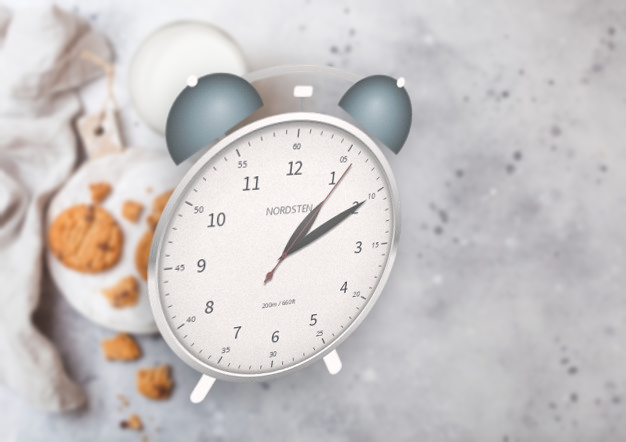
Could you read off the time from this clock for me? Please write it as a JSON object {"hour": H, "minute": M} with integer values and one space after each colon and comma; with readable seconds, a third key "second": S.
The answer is {"hour": 1, "minute": 10, "second": 6}
